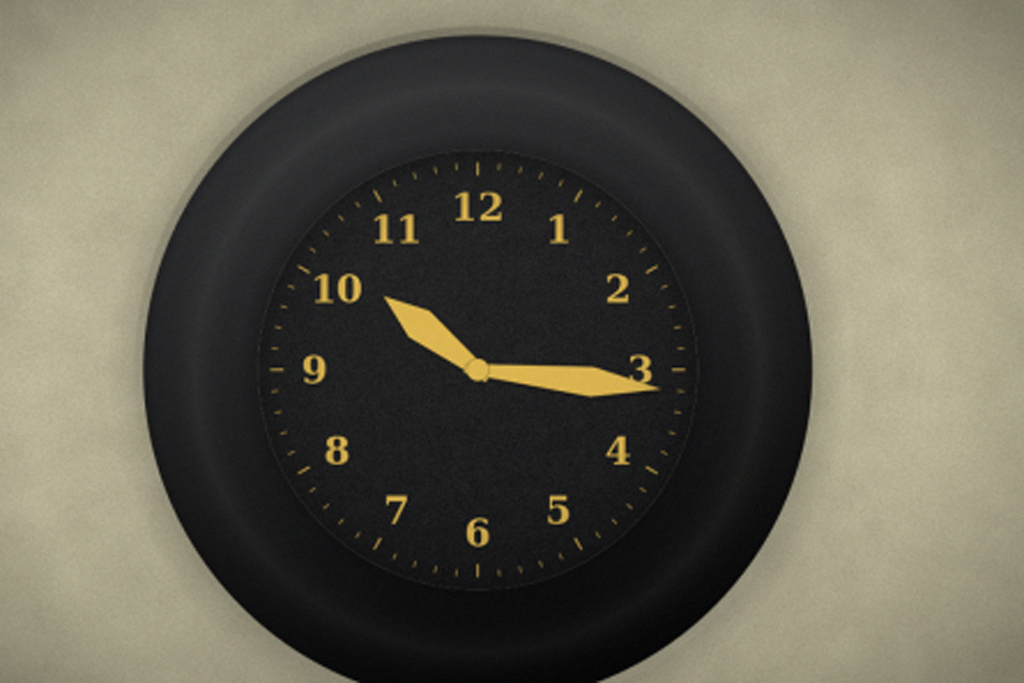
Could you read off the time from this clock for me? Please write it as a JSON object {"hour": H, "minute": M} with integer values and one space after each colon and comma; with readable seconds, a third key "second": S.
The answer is {"hour": 10, "minute": 16}
